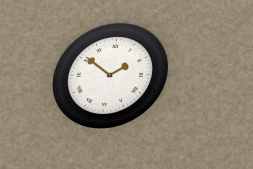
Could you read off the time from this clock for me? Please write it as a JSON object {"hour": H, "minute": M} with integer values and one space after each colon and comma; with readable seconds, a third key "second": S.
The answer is {"hour": 1, "minute": 51}
